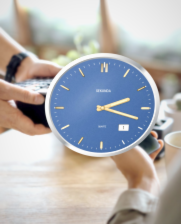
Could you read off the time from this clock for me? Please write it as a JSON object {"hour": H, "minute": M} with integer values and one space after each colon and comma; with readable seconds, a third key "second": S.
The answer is {"hour": 2, "minute": 18}
